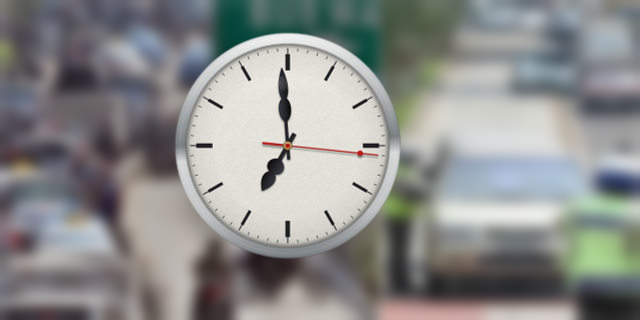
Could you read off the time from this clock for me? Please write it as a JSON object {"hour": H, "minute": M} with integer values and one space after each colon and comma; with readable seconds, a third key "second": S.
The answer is {"hour": 6, "minute": 59, "second": 16}
